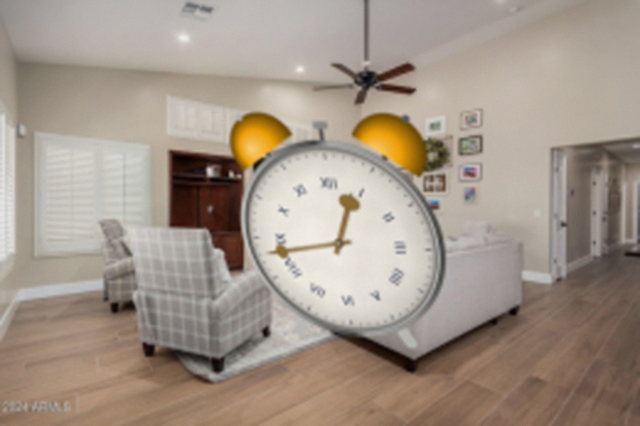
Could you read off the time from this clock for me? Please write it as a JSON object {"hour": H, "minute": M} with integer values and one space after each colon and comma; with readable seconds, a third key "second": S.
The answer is {"hour": 12, "minute": 43}
